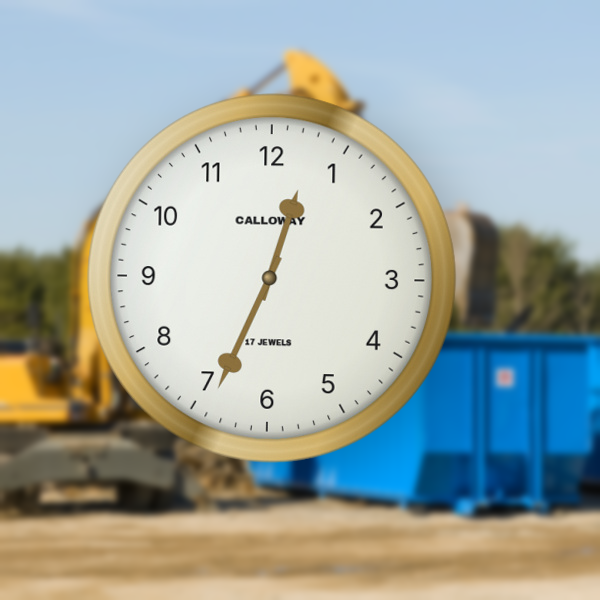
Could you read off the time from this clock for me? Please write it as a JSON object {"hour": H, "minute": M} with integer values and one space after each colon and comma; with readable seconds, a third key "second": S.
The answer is {"hour": 12, "minute": 34}
